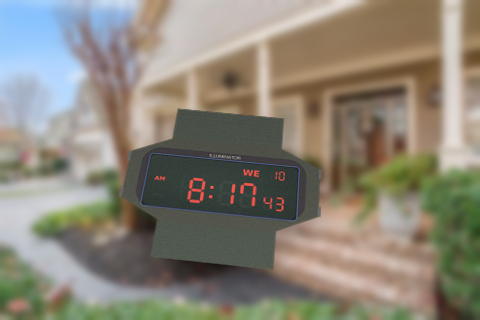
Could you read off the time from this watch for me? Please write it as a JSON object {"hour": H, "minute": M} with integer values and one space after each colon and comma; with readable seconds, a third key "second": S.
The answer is {"hour": 8, "minute": 17, "second": 43}
